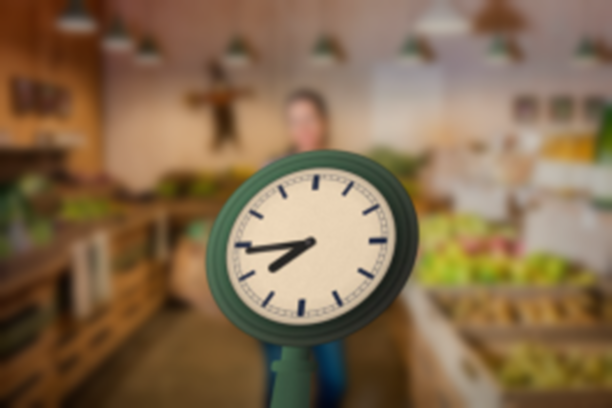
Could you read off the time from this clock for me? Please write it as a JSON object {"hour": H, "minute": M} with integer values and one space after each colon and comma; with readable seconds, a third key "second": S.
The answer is {"hour": 7, "minute": 44}
